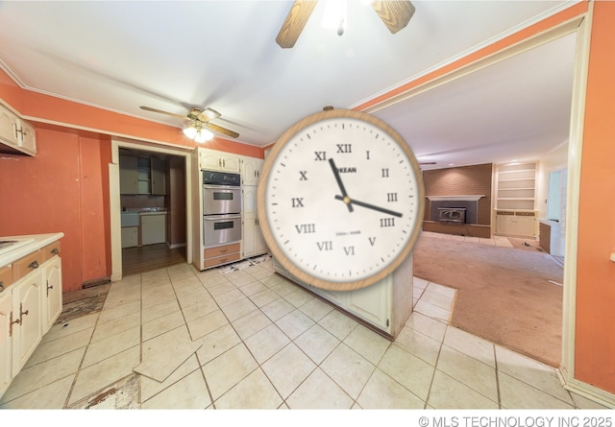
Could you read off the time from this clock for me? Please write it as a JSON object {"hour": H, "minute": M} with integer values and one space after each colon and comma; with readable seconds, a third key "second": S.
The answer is {"hour": 11, "minute": 18}
